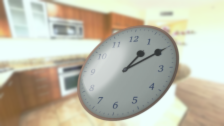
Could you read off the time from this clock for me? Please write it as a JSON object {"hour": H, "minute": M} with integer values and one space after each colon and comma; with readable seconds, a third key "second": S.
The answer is {"hour": 1, "minute": 10}
